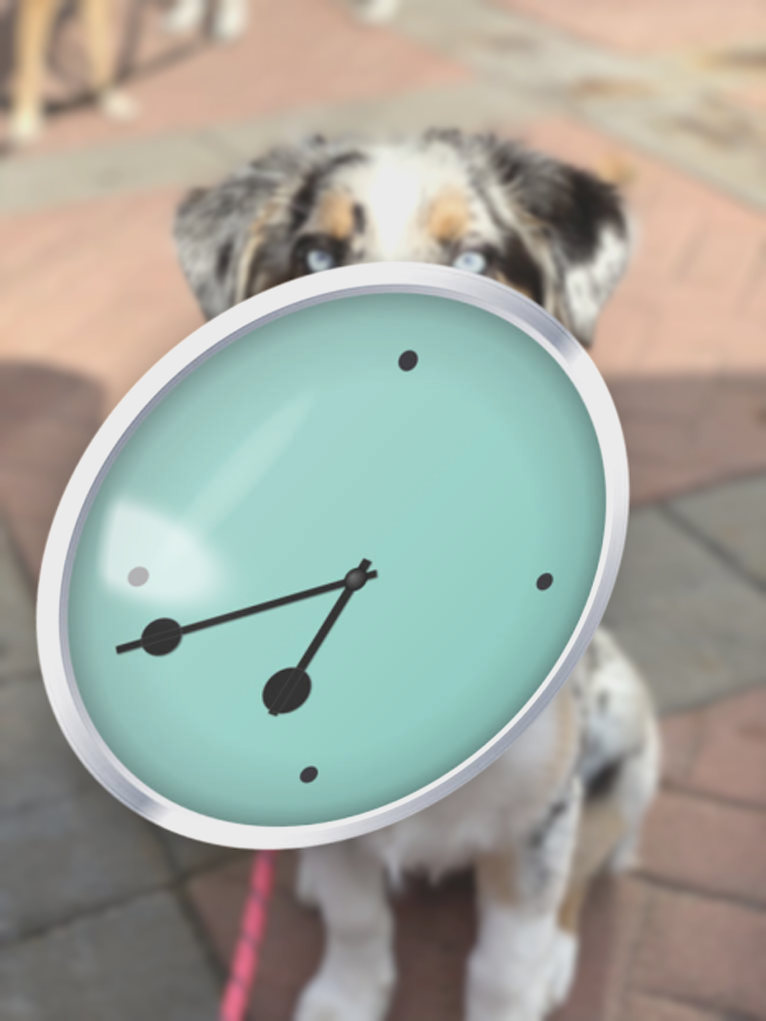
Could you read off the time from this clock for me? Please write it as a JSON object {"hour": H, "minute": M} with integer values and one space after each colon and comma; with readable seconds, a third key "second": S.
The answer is {"hour": 6, "minute": 42}
